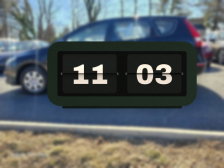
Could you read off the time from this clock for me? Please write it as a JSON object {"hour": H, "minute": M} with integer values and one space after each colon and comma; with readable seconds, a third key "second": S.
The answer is {"hour": 11, "minute": 3}
